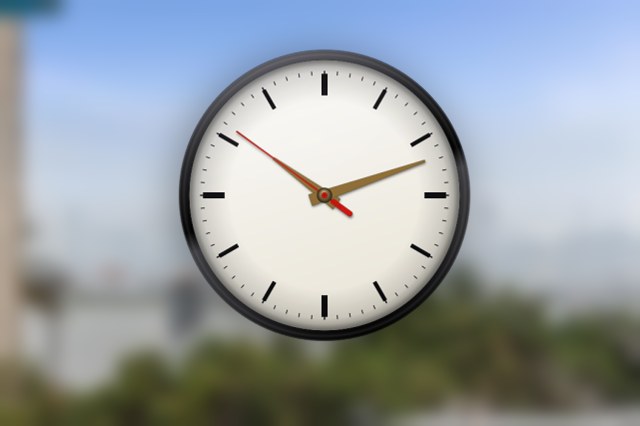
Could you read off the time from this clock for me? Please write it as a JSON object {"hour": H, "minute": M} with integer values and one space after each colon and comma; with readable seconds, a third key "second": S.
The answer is {"hour": 10, "minute": 11, "second": 51}
